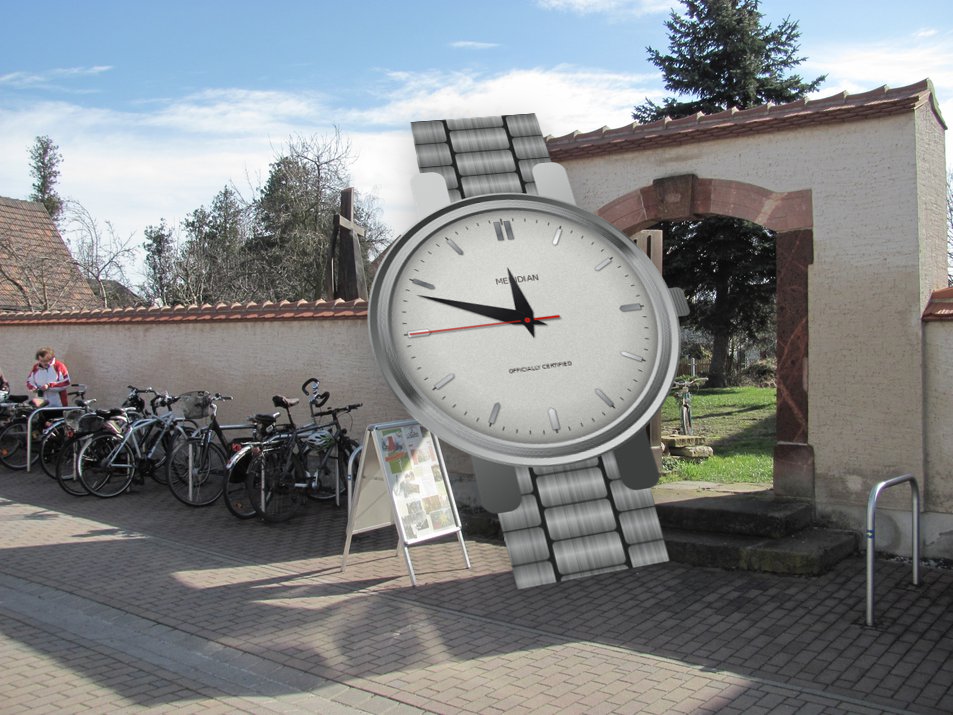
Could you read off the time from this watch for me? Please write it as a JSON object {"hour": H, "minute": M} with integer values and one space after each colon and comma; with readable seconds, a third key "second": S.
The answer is {"hour": 11, "minute": 48, "second": 45}
